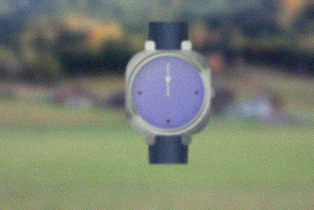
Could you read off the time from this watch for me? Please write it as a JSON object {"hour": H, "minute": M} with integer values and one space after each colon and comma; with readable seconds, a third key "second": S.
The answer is {"hour": 12, "minute": 0}
